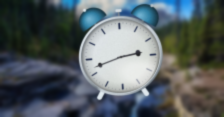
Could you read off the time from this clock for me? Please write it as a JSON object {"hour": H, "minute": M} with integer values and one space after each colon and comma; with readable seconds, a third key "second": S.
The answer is {"hour": 2, "minute": 42}
